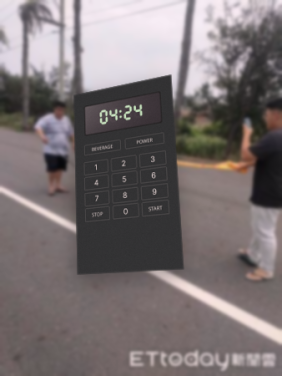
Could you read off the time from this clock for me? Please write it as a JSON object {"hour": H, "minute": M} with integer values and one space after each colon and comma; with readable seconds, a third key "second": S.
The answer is {"hour": 4, "minute": 24}
